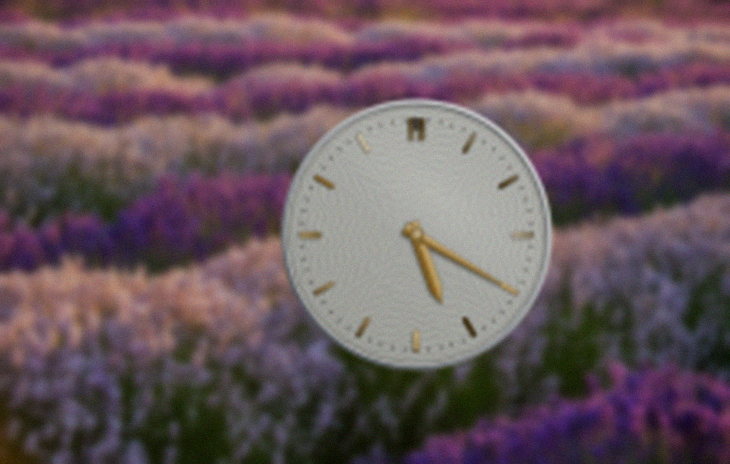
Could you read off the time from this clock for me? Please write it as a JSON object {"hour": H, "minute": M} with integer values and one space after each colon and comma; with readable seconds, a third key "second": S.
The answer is {"hour": 5, "minute": 20}
